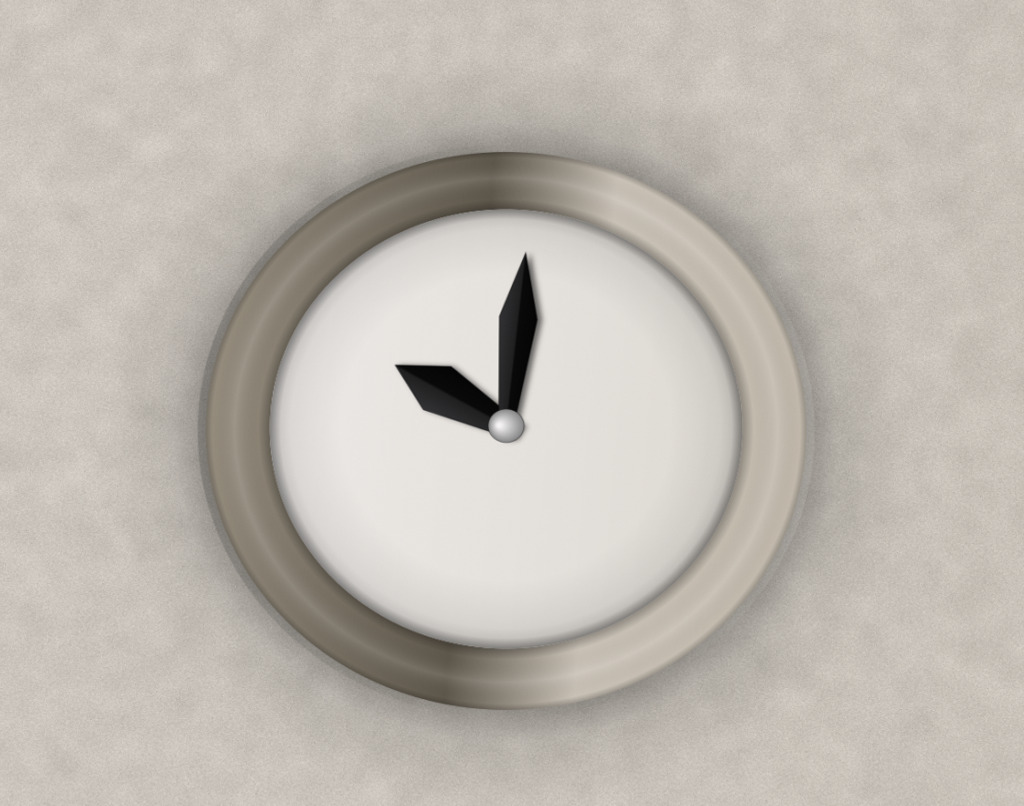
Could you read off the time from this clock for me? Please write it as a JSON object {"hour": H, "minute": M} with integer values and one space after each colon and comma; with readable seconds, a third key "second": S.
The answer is {"hour": 10, "minute": 1}
